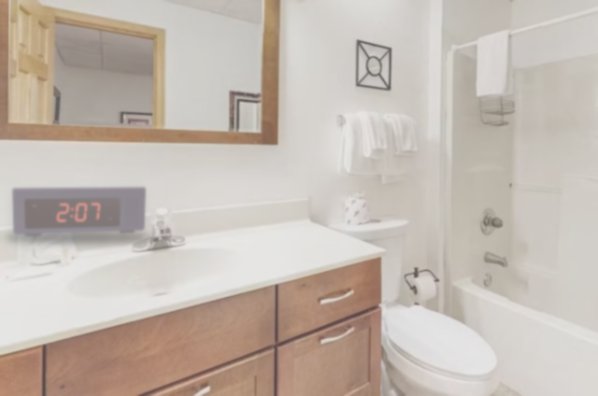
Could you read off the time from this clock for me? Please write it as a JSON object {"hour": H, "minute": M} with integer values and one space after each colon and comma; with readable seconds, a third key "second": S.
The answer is {"hour": 2, "minute": 7}
